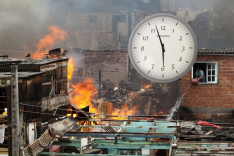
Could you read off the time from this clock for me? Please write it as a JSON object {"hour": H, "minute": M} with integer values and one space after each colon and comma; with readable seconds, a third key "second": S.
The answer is {"hour": 5, "minute": 57}
